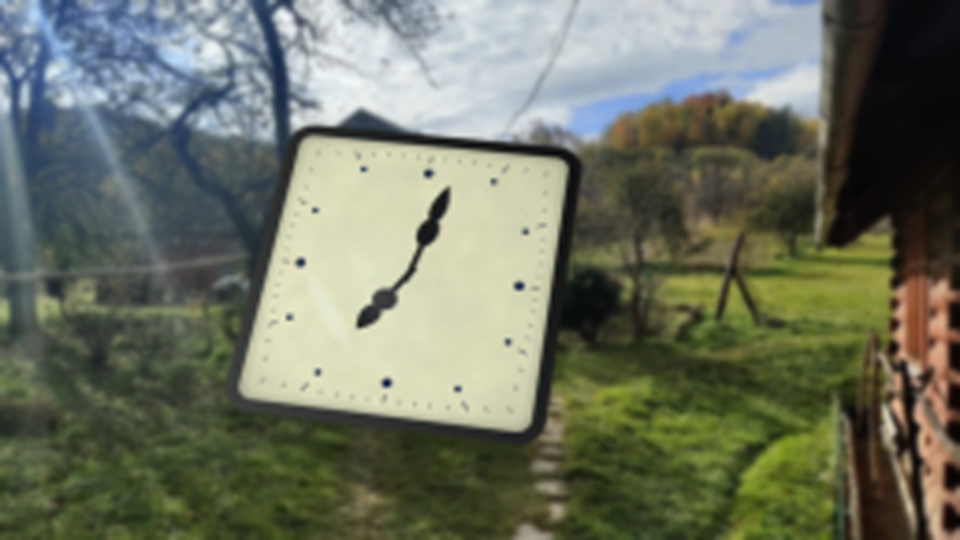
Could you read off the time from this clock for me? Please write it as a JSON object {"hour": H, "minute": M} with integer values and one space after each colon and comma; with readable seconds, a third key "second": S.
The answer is {"hour": 7, "minute": 2}
